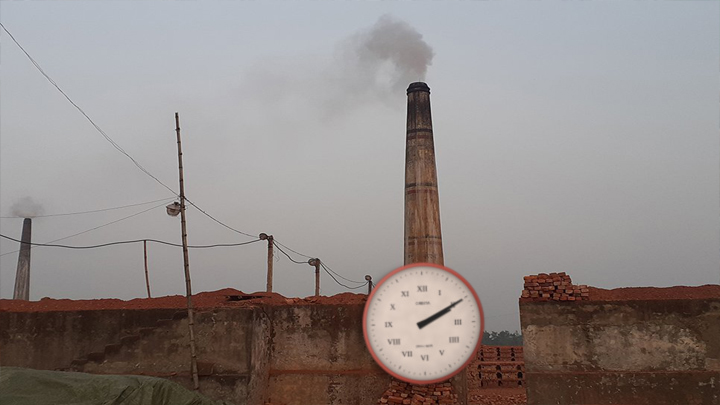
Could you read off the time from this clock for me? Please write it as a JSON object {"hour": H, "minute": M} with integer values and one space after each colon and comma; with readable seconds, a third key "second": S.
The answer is {"hour": 2, "minute": 10}
